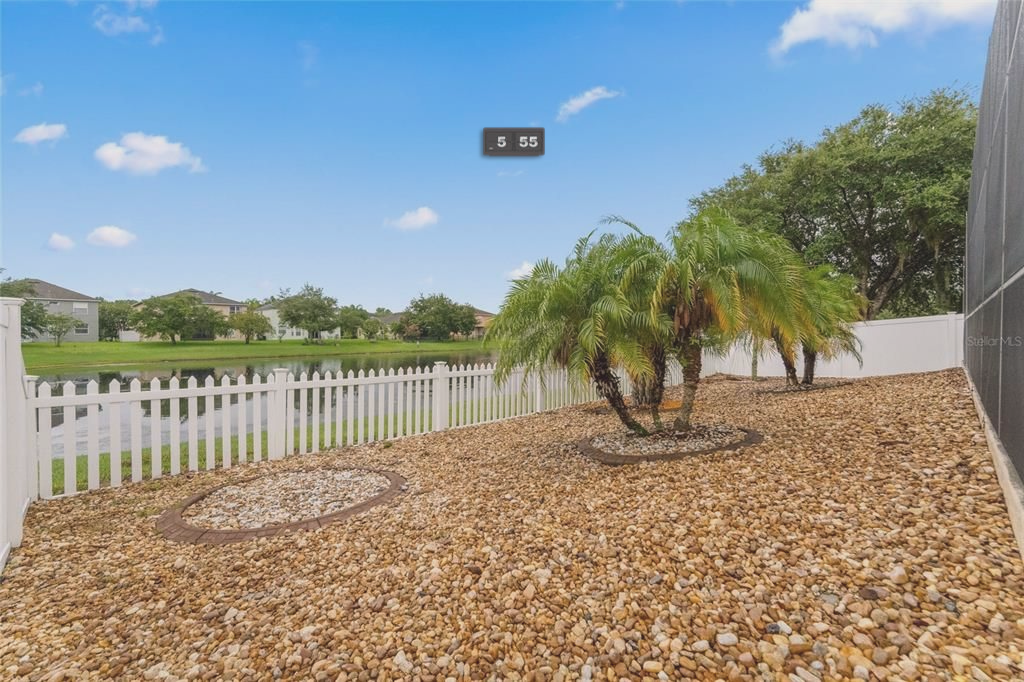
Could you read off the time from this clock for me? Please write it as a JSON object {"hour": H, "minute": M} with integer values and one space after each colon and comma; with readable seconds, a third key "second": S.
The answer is {"hour": 5, "minute": 55}
